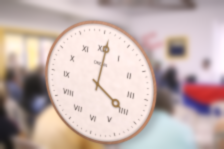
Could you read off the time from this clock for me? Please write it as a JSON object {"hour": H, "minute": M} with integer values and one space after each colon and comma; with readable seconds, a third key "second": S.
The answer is {"hour": 4, "minute": 1}
